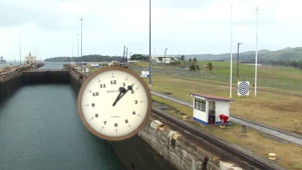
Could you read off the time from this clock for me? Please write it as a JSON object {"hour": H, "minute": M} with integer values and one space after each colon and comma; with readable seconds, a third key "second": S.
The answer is {"hour": 1, "minute": 8}
